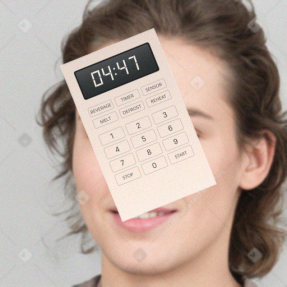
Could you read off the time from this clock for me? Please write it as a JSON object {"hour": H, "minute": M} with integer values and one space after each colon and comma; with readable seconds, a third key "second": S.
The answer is {"hour": 4, "minute": 47}
